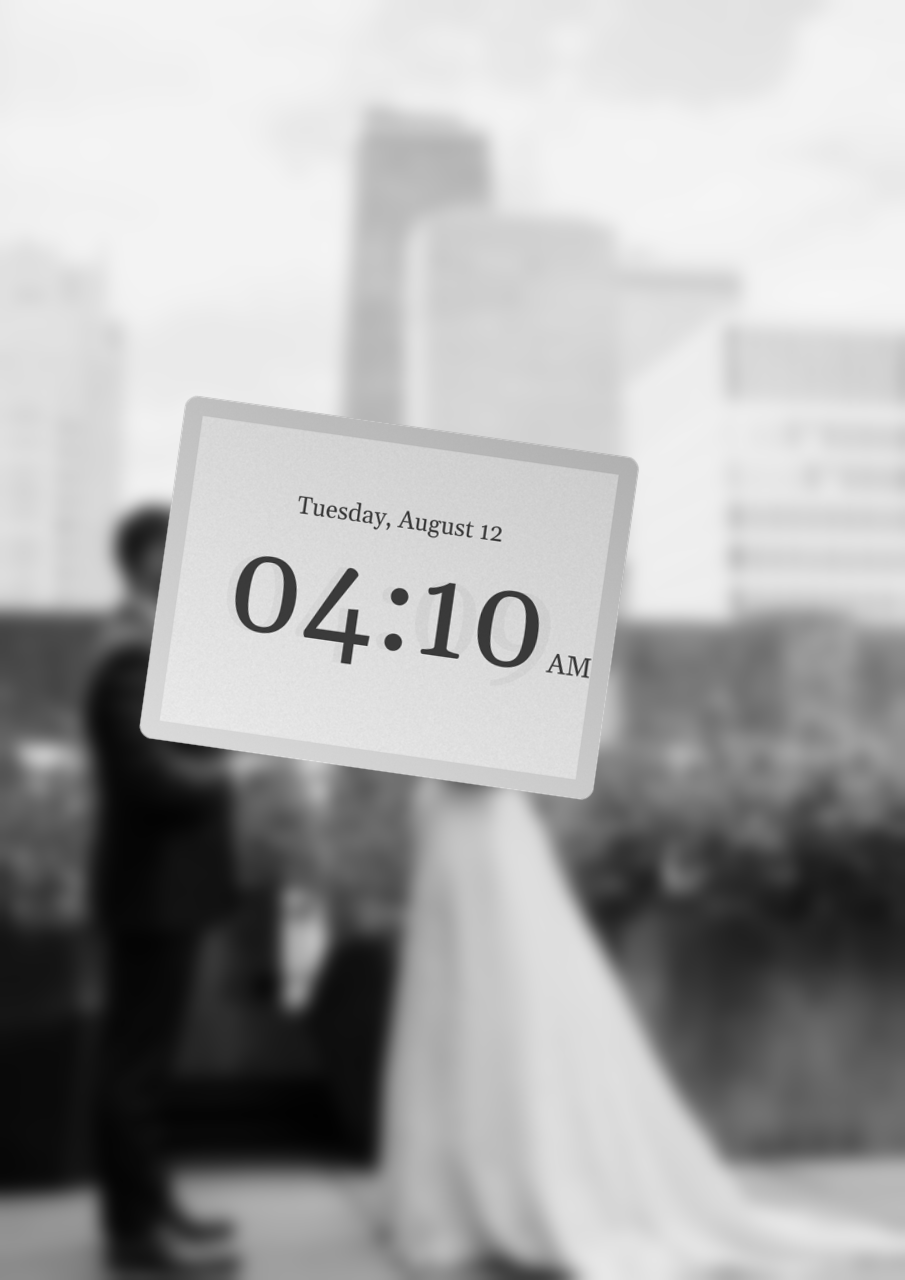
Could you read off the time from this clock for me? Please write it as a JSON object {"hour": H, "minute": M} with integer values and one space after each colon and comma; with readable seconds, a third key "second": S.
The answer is {"hour": 4, "minute": 10}
